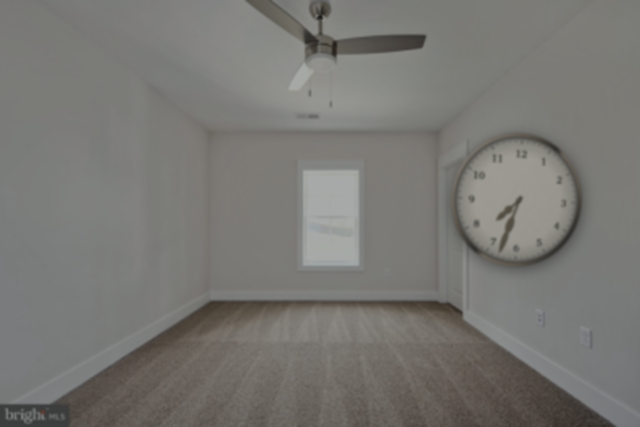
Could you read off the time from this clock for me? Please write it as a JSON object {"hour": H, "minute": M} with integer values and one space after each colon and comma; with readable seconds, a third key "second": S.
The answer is {"hour": 7, "minute": 33}
